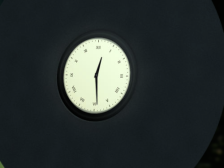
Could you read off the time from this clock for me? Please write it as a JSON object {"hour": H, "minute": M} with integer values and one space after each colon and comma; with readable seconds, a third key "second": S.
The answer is {"hour": 12, "minute": 29}
